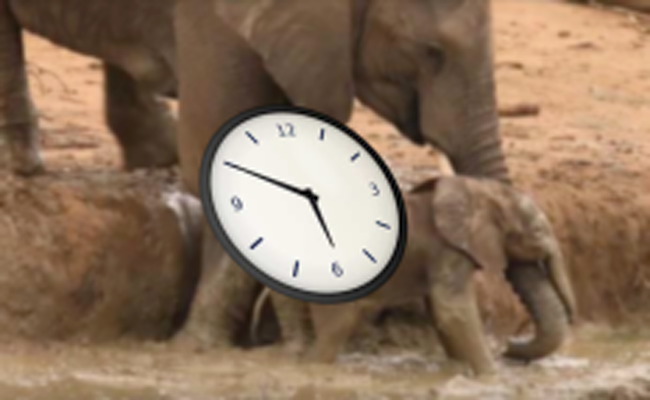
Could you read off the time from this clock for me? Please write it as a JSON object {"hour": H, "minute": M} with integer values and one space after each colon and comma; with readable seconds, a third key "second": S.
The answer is {"hour": 5, "minute": 50}
